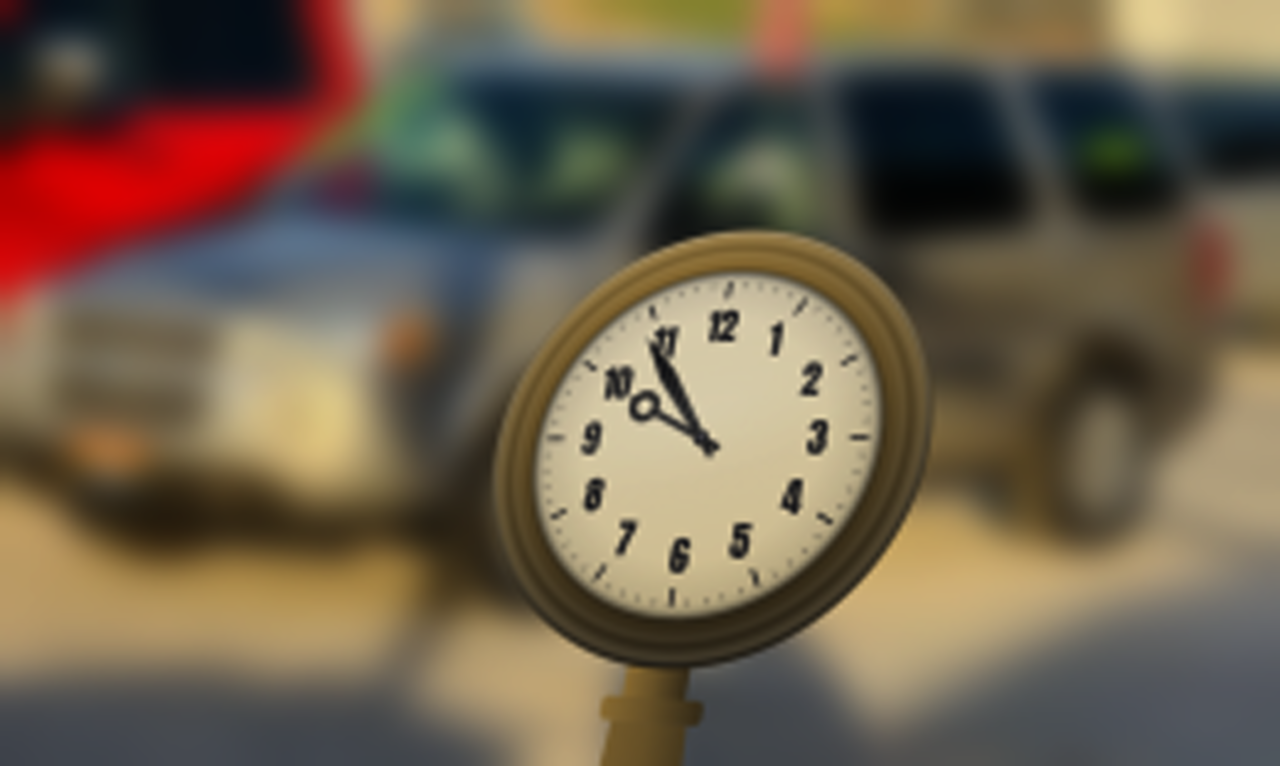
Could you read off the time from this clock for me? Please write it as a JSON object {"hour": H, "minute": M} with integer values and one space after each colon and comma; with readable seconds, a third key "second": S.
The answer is {"hour": 9, "minute": 54}
